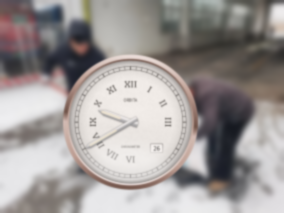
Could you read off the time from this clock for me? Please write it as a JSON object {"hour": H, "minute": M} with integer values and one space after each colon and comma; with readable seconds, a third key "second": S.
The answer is {"hour": 9, "minute": 40}
